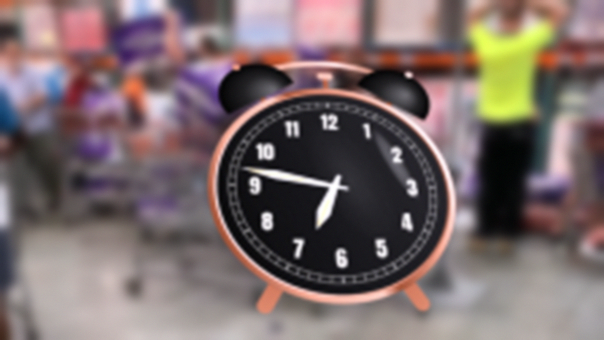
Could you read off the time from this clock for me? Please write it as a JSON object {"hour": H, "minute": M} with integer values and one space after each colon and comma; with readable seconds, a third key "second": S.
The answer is {"hour": 6, "minute": 47}
